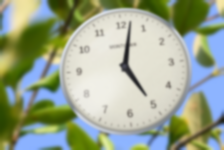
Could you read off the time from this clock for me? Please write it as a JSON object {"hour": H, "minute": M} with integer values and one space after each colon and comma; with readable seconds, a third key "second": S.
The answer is {"hour": 5, "minute": 2}
